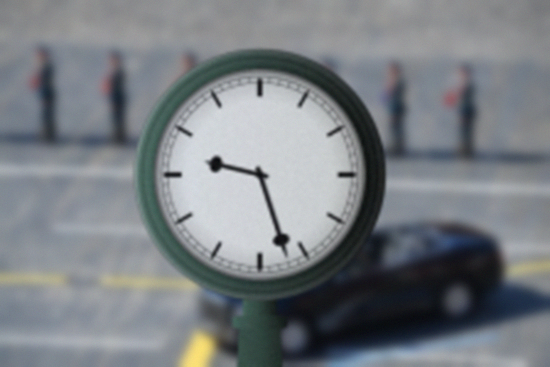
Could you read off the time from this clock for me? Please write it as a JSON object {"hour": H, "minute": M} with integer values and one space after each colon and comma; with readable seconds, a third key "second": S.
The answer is {"hour": 9, "minute": 27}
